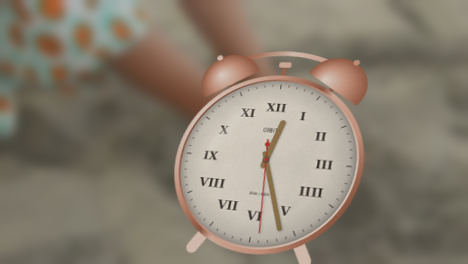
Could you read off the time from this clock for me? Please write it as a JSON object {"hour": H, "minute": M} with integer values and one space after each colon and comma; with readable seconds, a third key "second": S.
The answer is {"hour": 12, "minute": 26, "second": 29}
